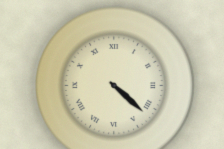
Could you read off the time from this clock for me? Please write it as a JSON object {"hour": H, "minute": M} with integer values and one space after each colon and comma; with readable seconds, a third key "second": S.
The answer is {"hour": 4, "minute": 22}
